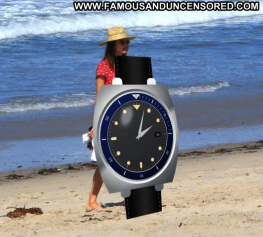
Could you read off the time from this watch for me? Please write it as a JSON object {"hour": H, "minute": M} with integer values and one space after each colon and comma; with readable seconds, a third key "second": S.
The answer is {"hour": 2, "minute": 3}
